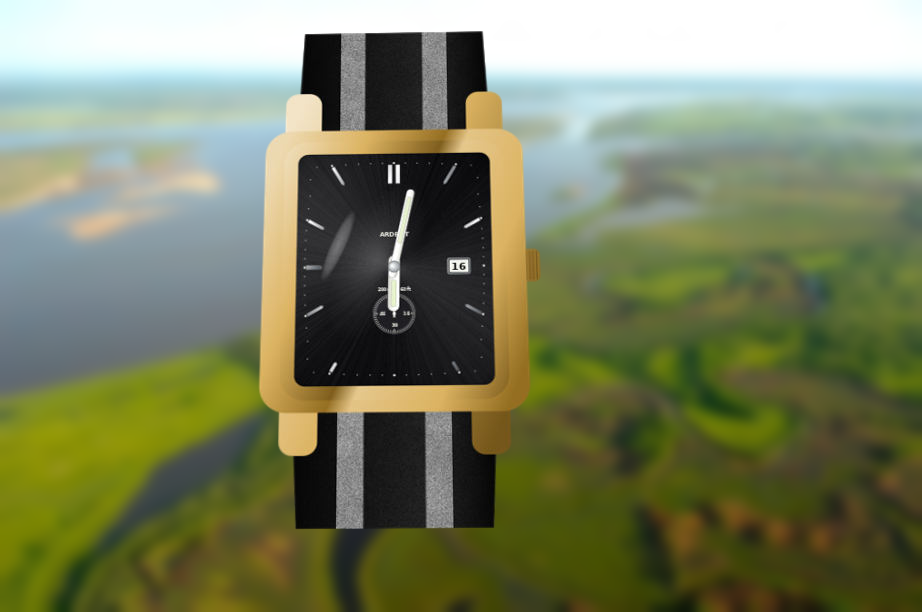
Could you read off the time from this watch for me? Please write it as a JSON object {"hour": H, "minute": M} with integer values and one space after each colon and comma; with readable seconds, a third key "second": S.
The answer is {"hour": 6, "minute": 2}
